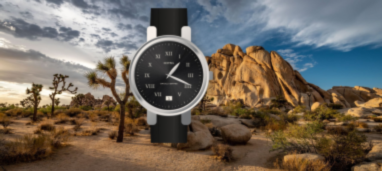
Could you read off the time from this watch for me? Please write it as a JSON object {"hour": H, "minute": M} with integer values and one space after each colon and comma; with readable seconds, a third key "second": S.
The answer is {"hour": 1, "minute": 19}
